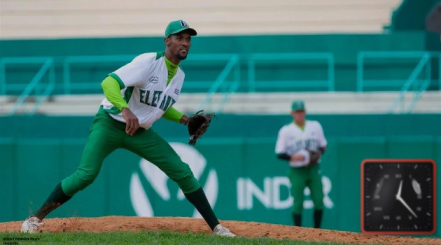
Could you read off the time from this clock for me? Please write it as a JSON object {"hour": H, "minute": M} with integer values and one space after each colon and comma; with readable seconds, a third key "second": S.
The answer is {"hour": 12, "minute": 23}
